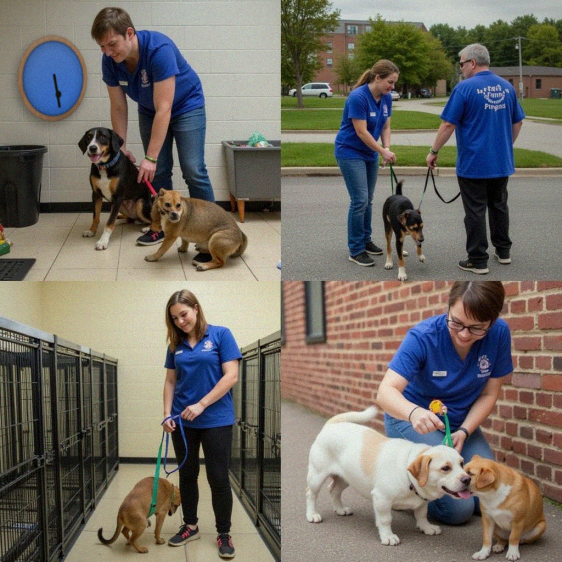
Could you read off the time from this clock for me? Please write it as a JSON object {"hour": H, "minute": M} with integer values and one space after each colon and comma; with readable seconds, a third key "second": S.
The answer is {"hour": 5, "minute": 28}
